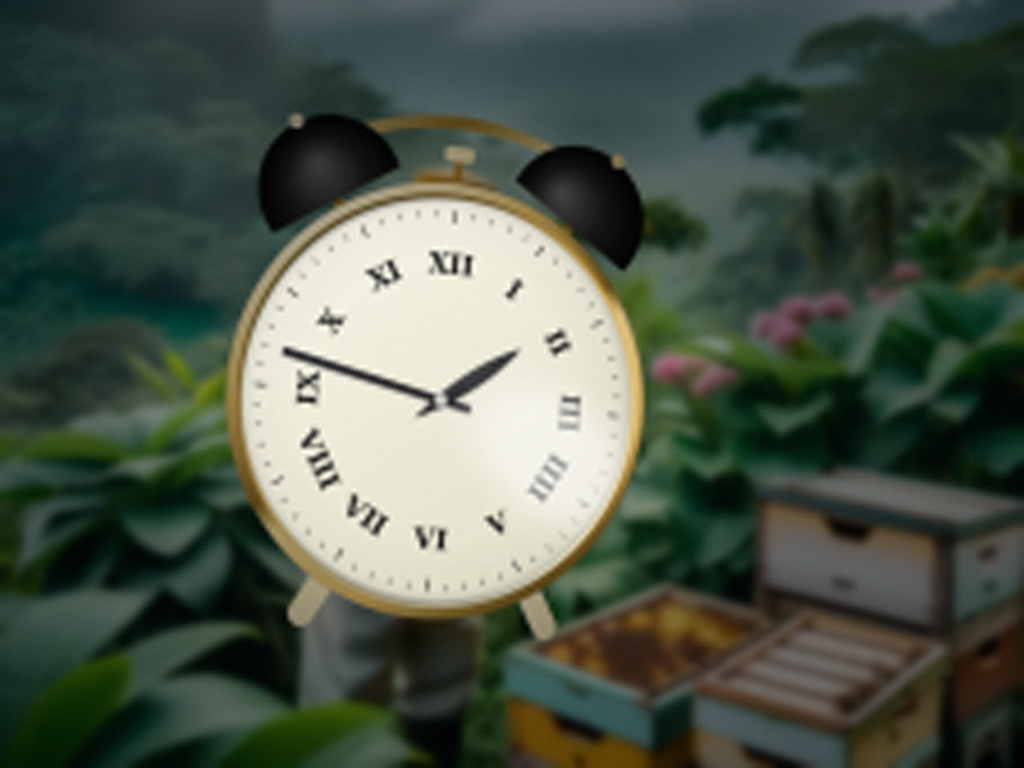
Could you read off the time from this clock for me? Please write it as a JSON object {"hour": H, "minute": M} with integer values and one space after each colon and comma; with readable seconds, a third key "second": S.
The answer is {"hour": 1, "minute": 47}
